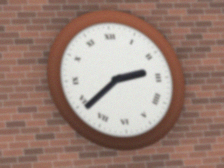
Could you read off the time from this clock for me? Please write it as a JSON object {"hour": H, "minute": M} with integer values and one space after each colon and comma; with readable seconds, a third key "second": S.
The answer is {"hour": 2, "minute": 39}
